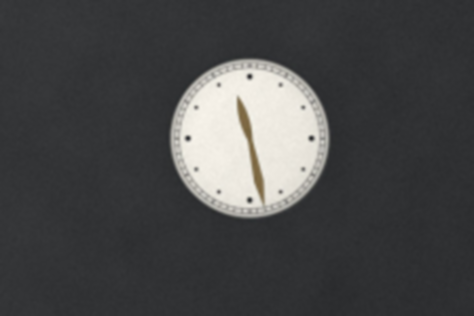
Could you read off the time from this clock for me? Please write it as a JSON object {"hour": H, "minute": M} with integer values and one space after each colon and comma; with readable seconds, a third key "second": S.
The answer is {"hour": 11, "minute": 28}
